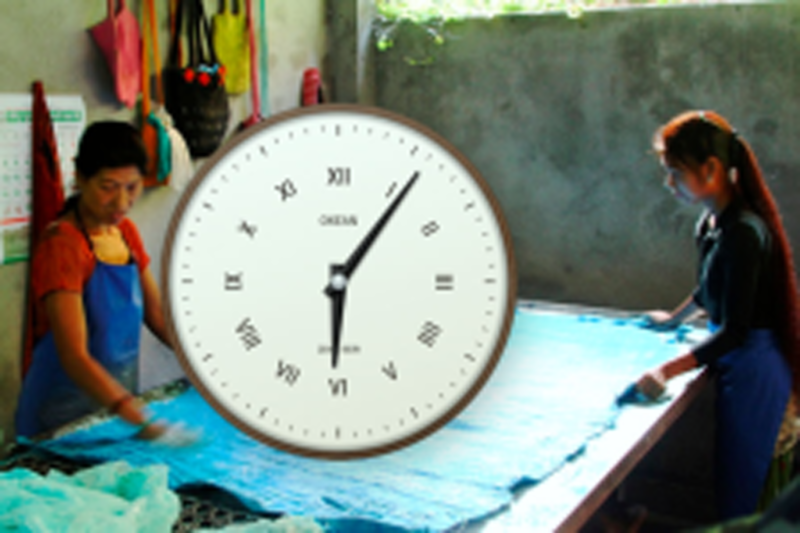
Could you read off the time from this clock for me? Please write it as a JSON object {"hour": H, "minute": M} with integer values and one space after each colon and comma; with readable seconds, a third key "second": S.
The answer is {"hour": 6, "minute": 6}
